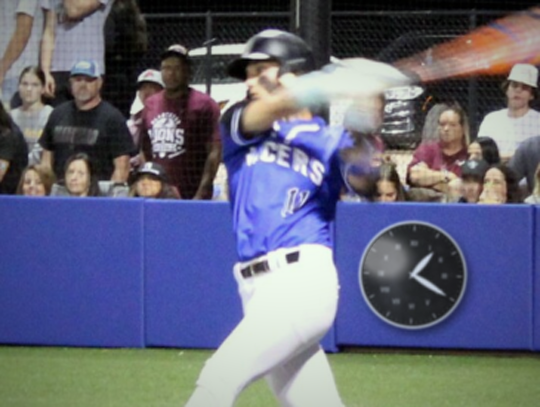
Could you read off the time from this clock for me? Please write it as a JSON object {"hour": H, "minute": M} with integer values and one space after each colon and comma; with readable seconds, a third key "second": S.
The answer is {"hour": 1, "minute": 20}
